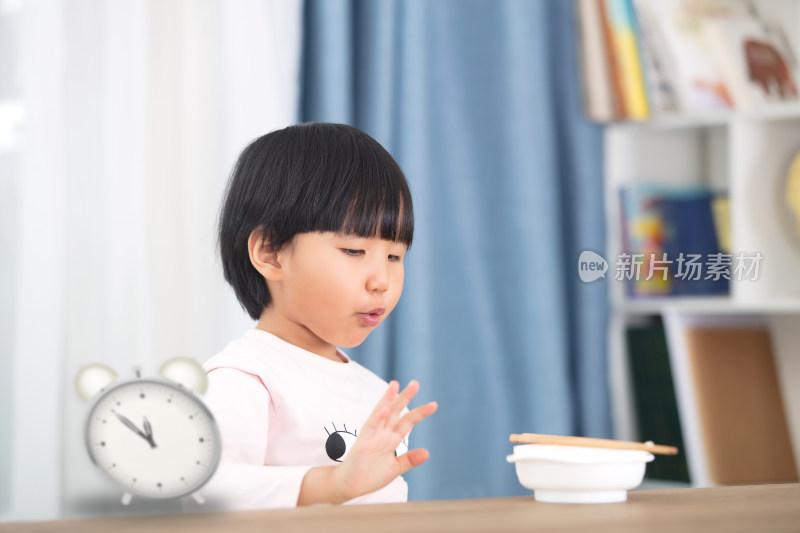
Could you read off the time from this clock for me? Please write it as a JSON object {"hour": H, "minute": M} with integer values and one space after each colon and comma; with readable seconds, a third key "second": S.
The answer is {"hour": 11, "minute": 53}
